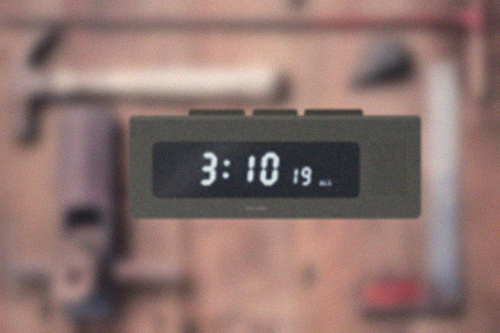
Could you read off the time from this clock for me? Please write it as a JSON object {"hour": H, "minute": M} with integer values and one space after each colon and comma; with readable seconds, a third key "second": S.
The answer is {"hour": 3, "minute": 10, "second": 19}
